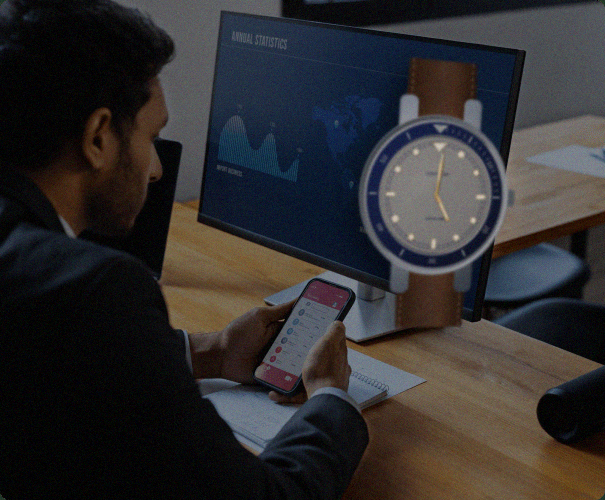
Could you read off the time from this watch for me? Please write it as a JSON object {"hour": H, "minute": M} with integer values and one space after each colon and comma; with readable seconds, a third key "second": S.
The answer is {"hour": 5, "minute": 1}
